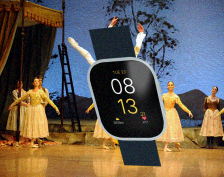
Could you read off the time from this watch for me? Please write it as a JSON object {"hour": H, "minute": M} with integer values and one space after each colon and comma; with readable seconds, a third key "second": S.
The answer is {"hour": 8, "minute": 13}
